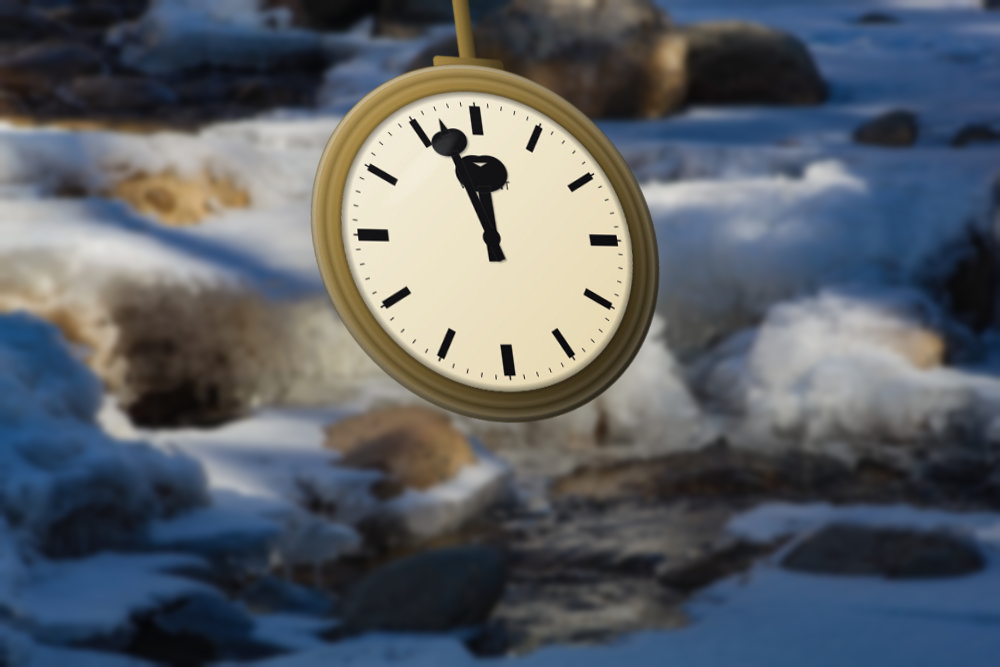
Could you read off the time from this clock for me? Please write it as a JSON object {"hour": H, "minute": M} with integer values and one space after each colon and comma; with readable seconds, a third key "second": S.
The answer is {"hour": 11, "minute": 57}
